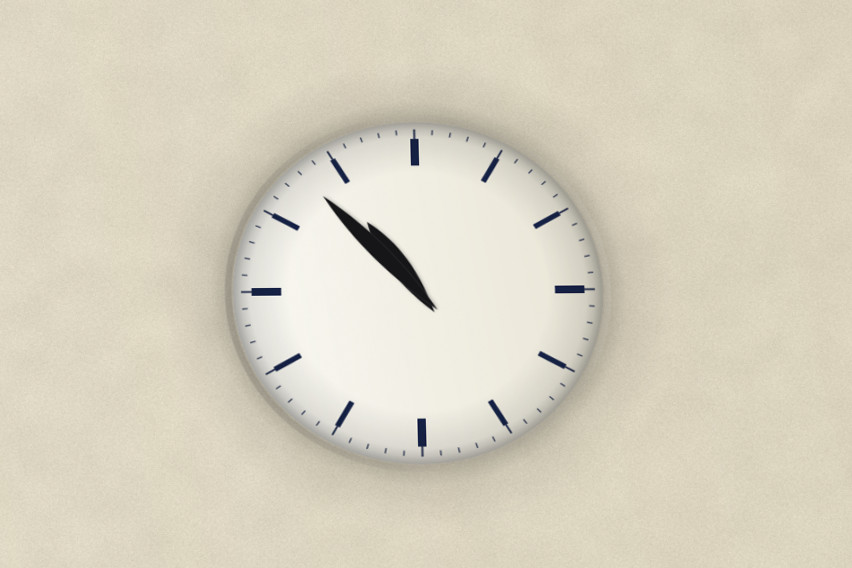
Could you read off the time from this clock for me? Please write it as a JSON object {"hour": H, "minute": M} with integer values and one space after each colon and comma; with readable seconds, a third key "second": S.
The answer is {"hour": 10, "minute": 53}
